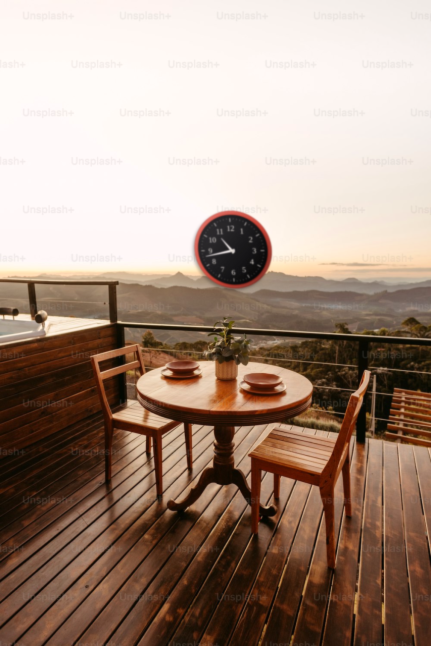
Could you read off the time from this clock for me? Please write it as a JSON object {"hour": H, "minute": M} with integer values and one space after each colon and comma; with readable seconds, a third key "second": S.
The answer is {"hour": 10, "minute": 43}
